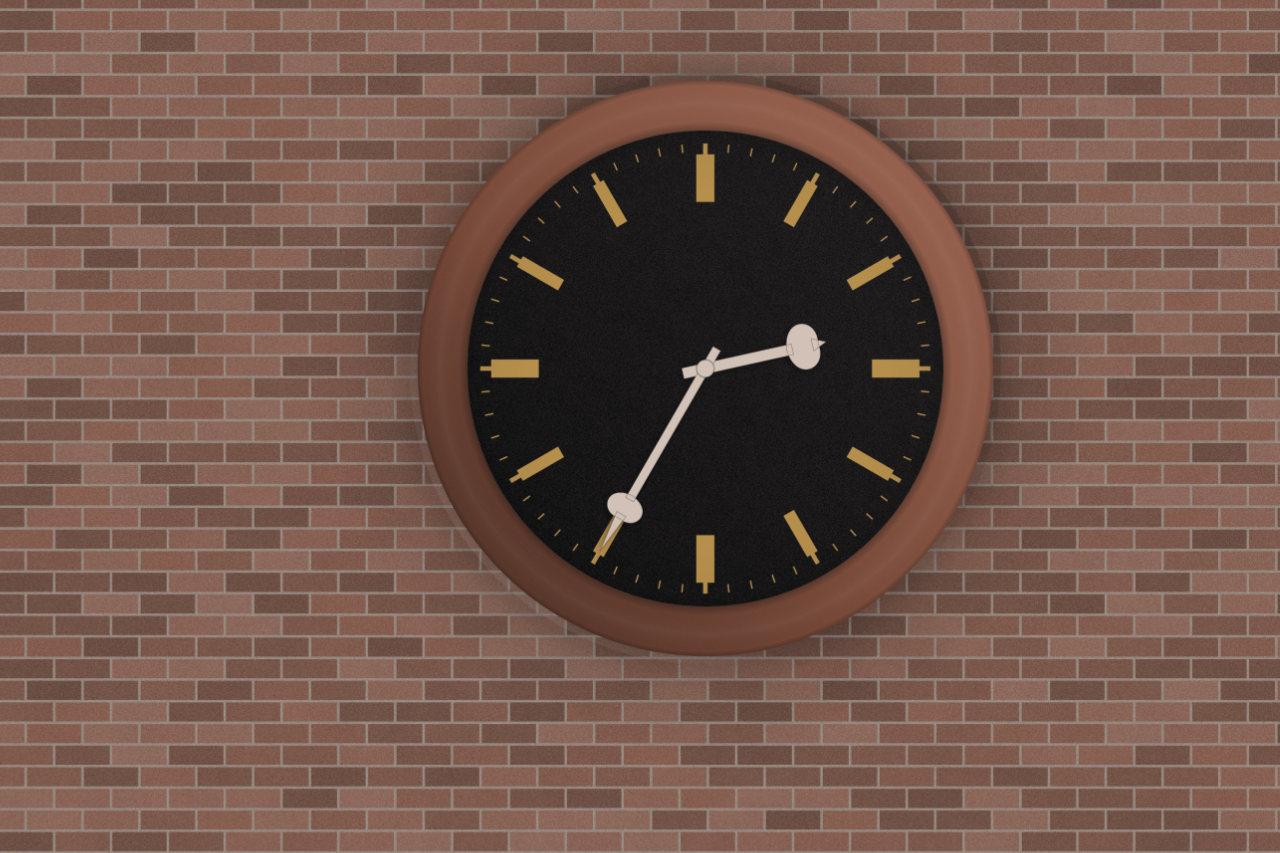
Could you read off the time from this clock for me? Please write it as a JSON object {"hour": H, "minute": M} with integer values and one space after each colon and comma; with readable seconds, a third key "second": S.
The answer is {"hour": 2, "minute": 35}
